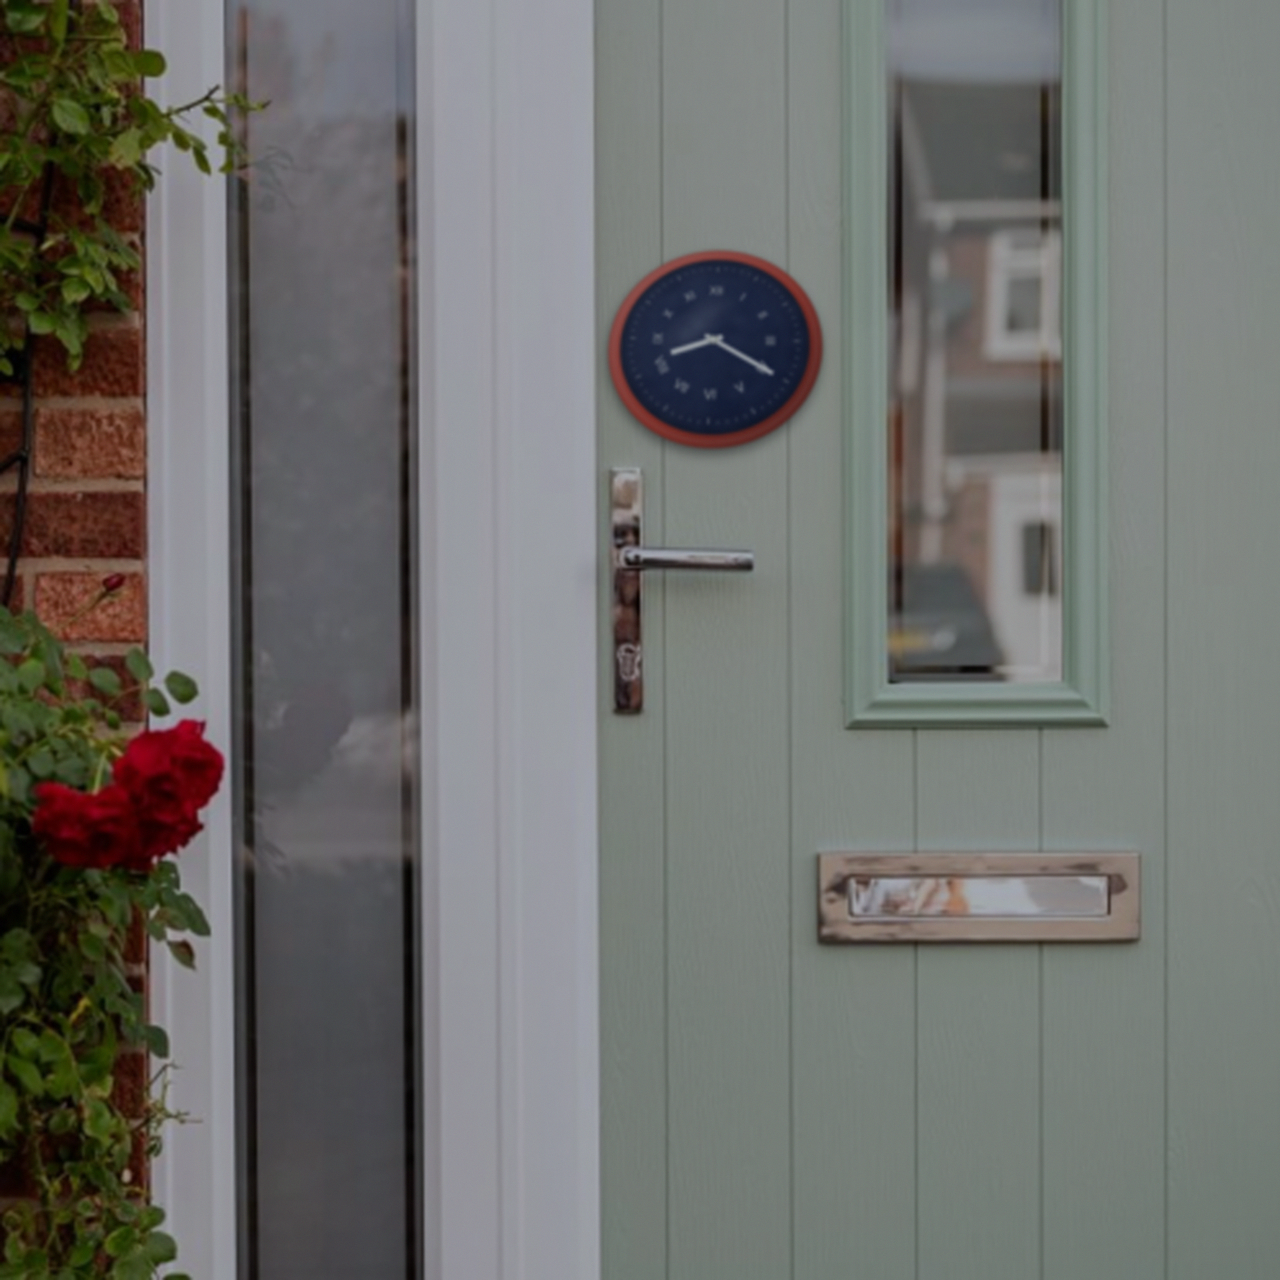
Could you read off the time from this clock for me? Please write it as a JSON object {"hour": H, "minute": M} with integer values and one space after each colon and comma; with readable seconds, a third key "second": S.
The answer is {"hour": 8, "minute": 20}
